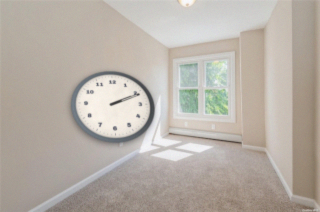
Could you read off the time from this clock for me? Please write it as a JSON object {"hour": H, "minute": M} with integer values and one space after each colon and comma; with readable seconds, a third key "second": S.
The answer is {"hour": 2, "minute": 11}
